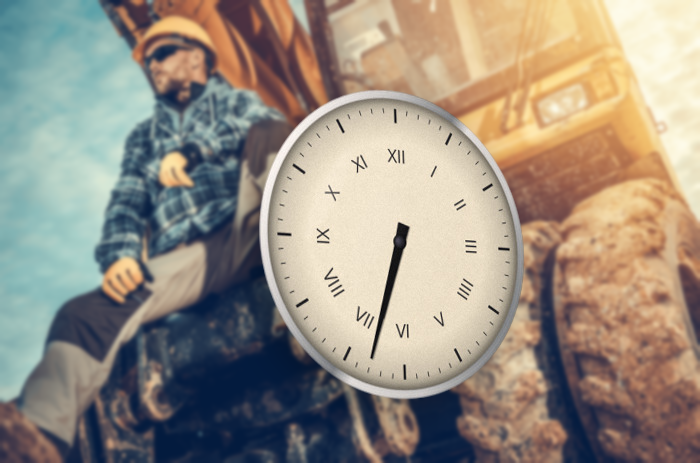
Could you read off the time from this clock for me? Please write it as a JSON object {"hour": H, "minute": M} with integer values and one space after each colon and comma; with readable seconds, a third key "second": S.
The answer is {"hour": 6, "minute": 33}
